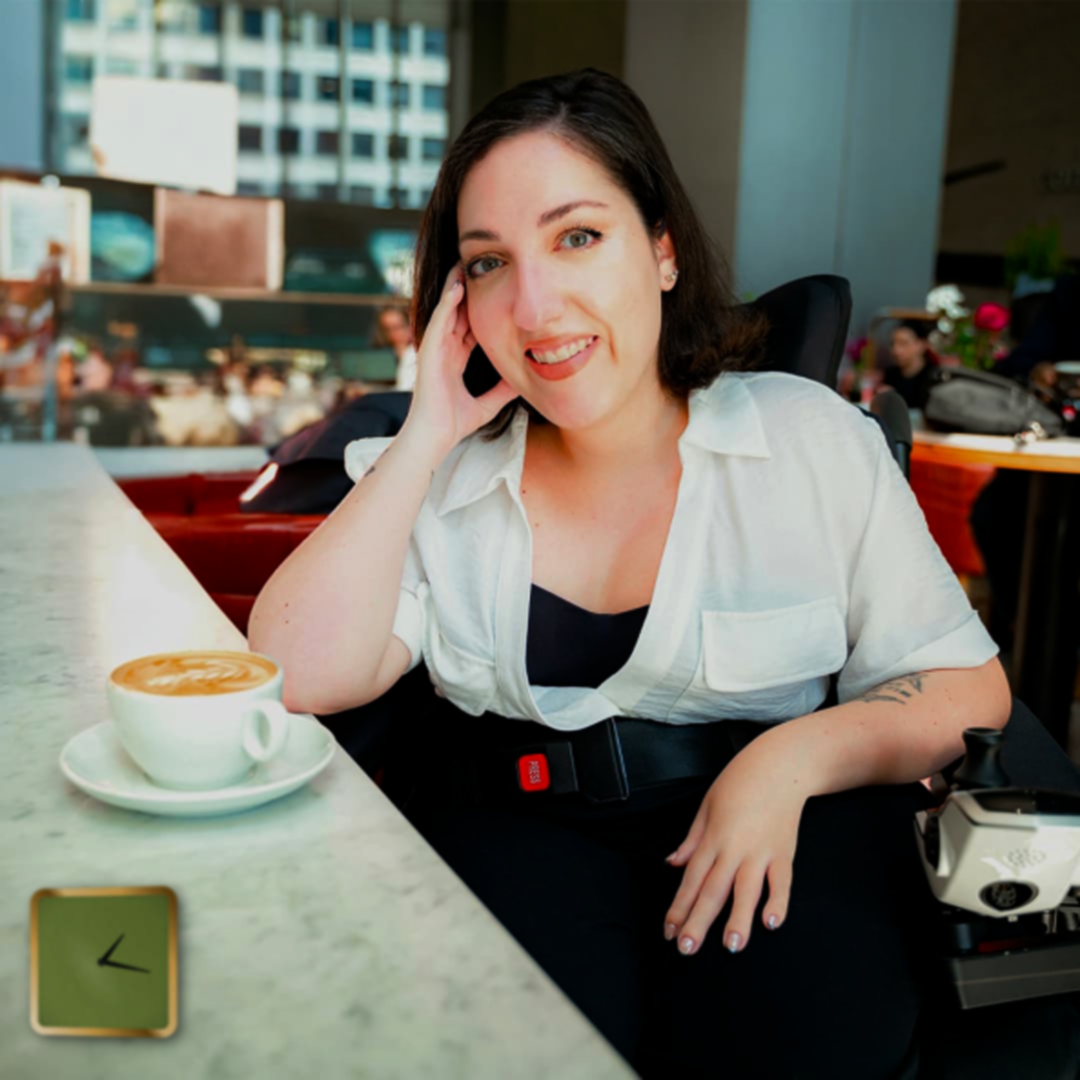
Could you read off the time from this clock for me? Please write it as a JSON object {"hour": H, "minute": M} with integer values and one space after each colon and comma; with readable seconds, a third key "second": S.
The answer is {"hour": 1, "minute": 17}
